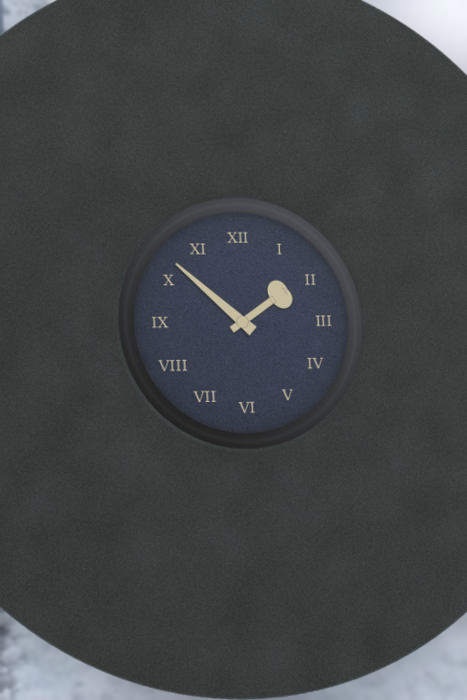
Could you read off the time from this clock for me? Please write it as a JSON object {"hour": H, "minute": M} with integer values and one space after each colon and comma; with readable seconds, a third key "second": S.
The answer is {"hour": 1, "minute": 52}
